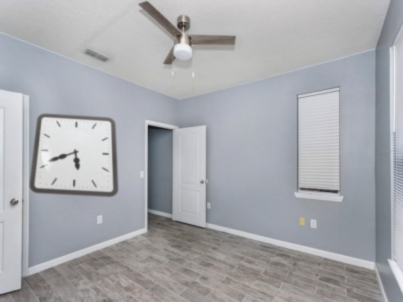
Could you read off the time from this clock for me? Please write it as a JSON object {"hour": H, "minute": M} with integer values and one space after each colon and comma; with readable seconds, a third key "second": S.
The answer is {"hour": 5, "minute": 41}
